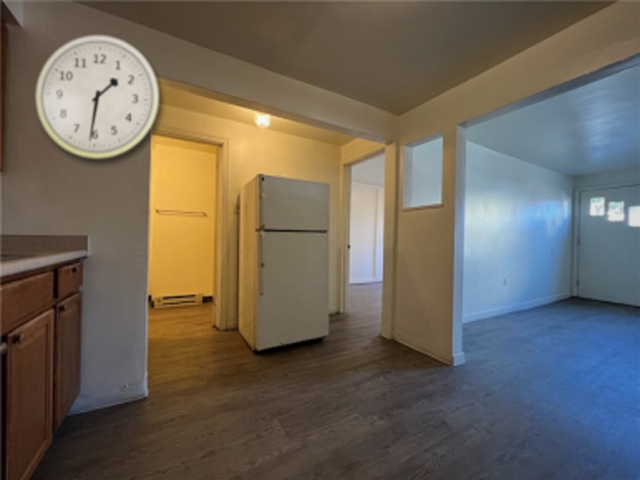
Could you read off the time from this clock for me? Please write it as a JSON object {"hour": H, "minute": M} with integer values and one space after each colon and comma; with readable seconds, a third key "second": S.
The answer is {"hour": 1, "minute": 31}
